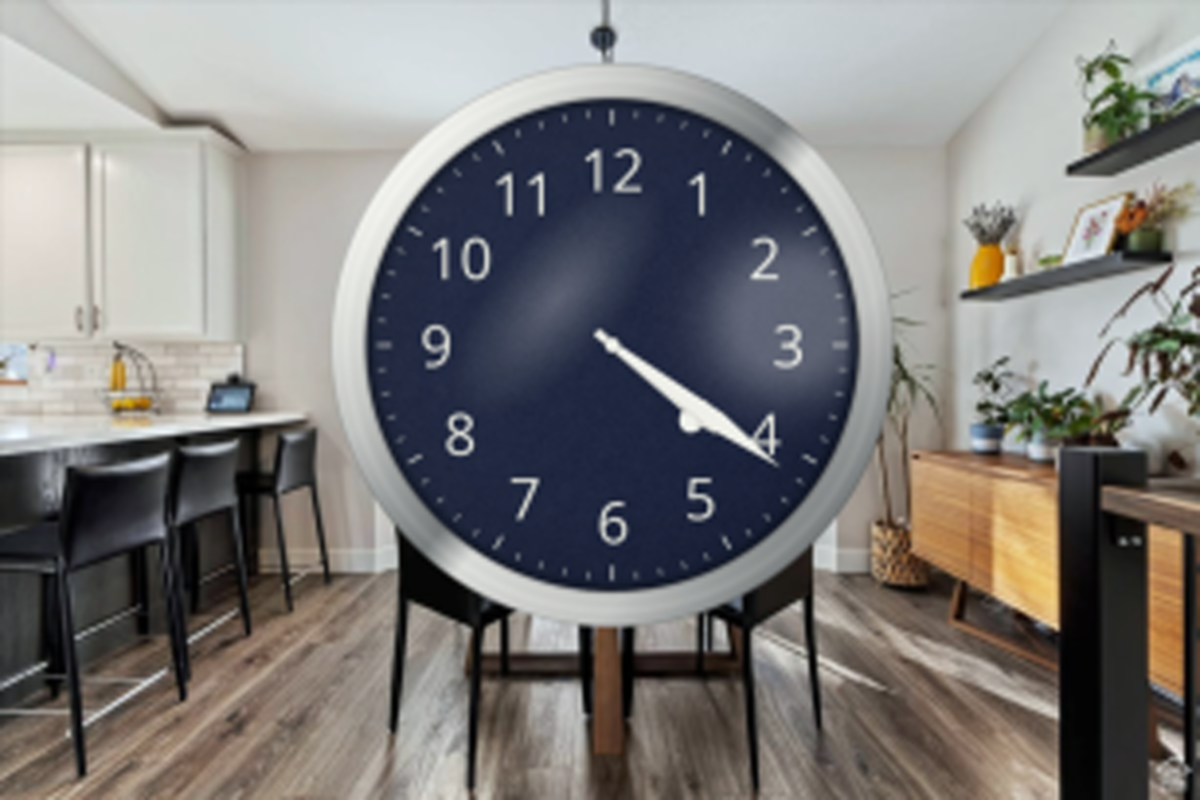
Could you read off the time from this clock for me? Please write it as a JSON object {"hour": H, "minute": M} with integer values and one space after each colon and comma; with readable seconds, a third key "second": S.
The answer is {"hour": 4, "minute": 21}
